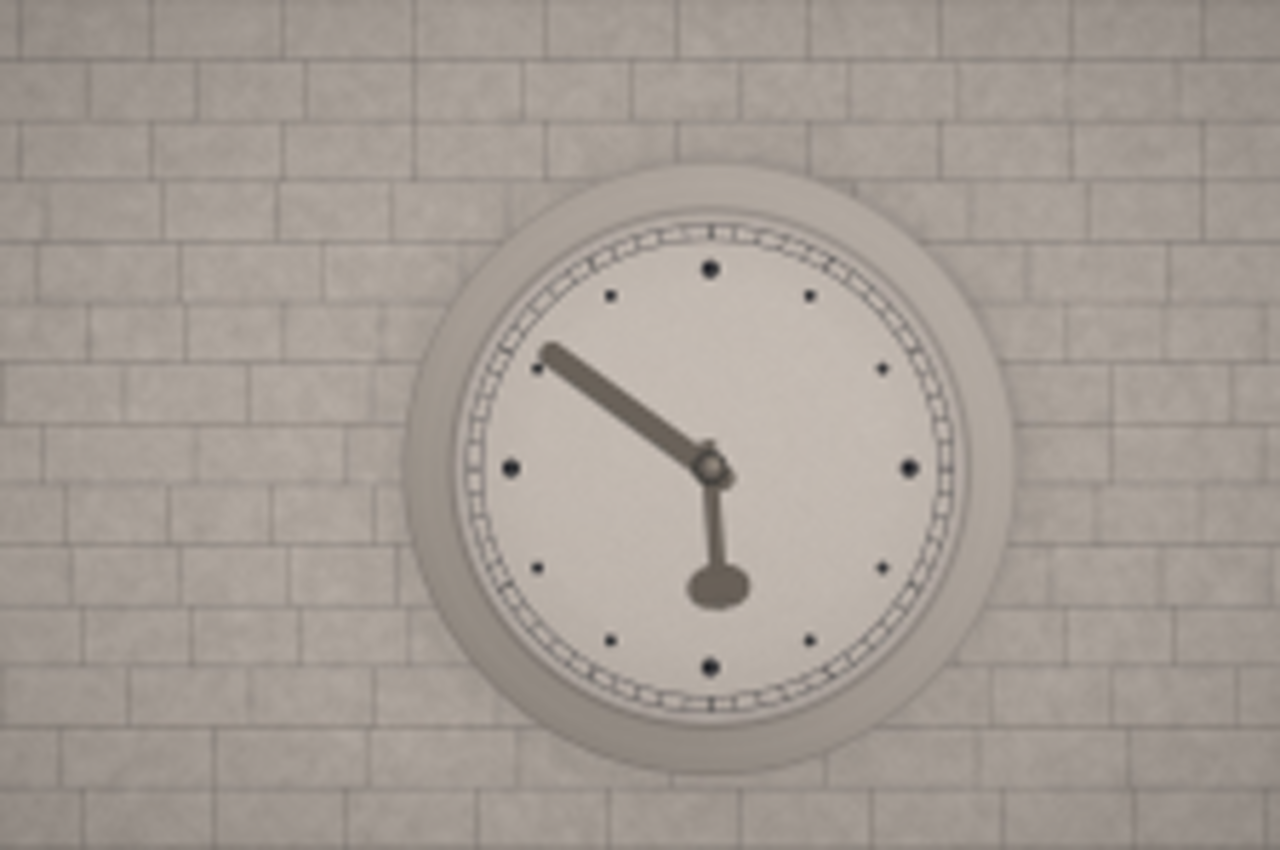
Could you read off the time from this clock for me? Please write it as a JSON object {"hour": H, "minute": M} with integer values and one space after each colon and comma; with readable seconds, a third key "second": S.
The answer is {"hour": 5, "minute": 51}
